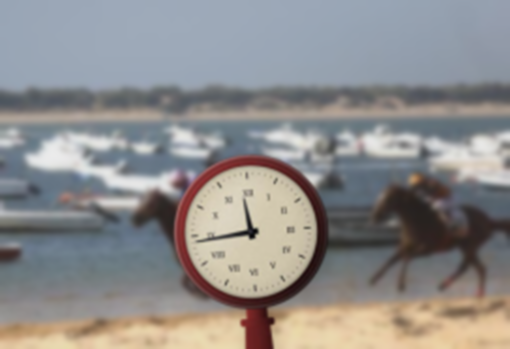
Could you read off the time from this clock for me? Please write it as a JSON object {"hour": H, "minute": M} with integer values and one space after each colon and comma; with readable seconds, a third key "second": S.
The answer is {"hour": 11, "minute": 44}
